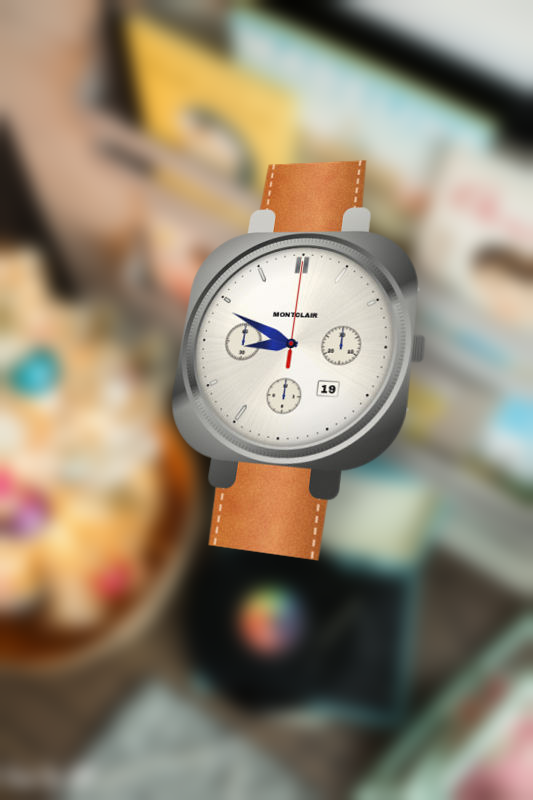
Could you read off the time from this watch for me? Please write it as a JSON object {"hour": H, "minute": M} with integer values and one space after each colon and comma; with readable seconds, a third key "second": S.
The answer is {"hour": 8, "minute": 49}
